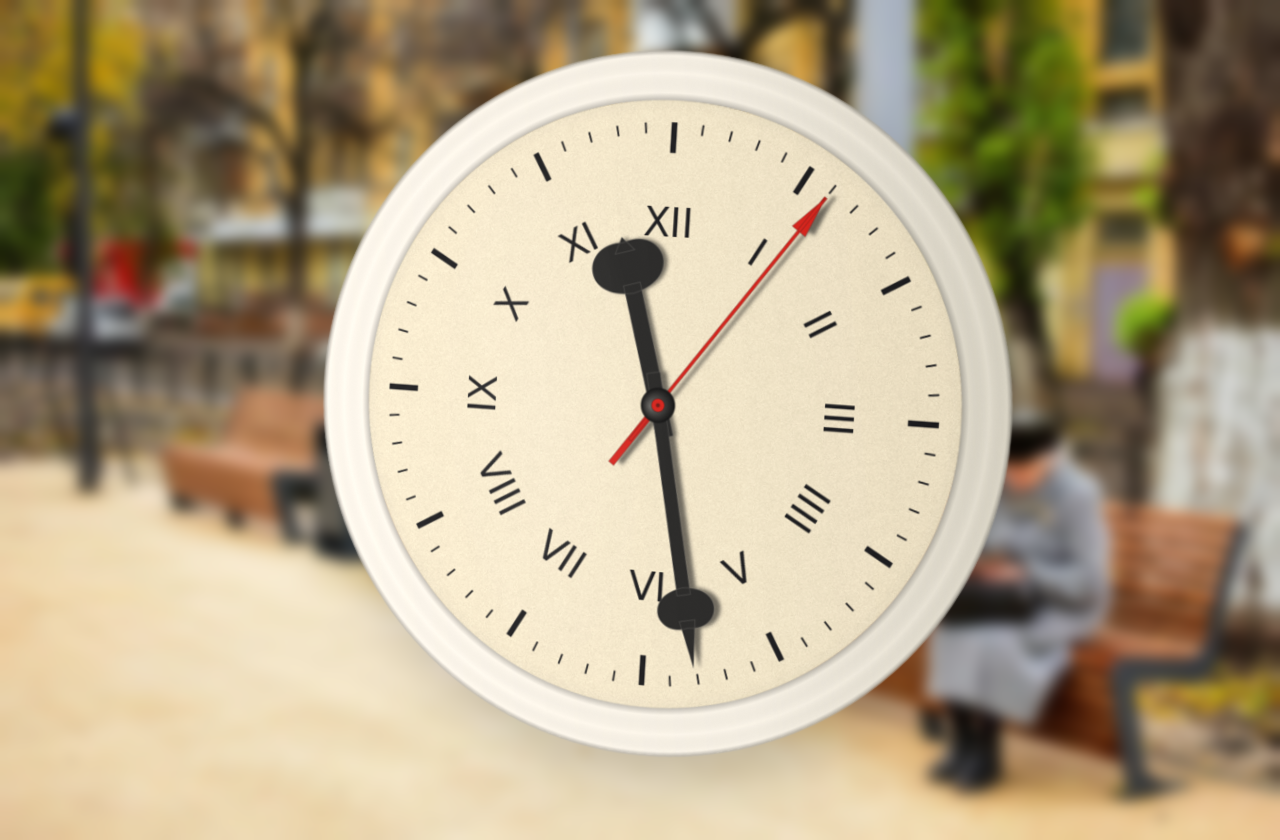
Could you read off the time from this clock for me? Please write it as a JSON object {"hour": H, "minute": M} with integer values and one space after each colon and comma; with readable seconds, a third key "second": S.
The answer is {"hour": 11, "minute": 28, "second": 6}
